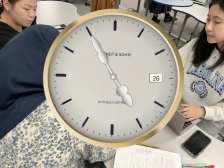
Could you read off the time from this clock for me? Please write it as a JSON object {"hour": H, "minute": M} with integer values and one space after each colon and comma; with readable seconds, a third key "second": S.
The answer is {"hour": 4, "minute": 55}
